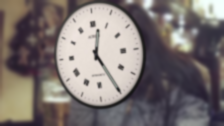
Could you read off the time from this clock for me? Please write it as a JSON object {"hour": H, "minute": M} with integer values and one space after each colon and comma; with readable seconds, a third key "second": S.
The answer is {"hour": 12, "minute": 25}
